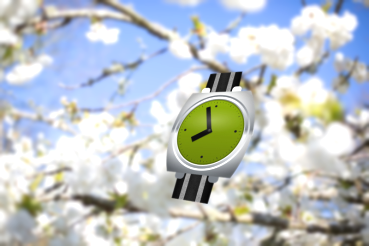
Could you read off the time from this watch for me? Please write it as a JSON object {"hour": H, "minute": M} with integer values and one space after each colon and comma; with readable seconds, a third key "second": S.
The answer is {"hour": 7, "minute": 57}
